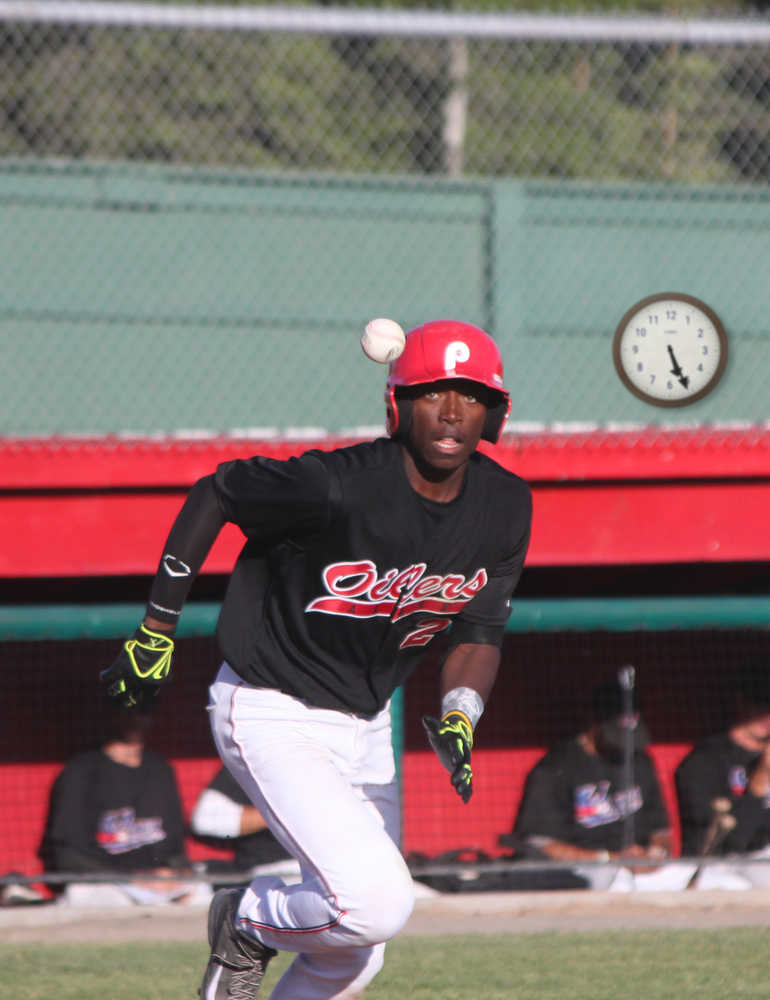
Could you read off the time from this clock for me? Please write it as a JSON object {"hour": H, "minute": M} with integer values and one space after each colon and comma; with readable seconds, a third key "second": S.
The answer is {"hour": 5, "minute": 26}
